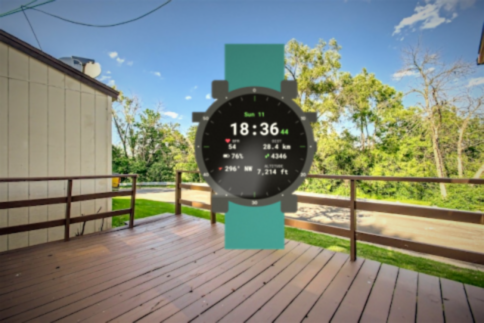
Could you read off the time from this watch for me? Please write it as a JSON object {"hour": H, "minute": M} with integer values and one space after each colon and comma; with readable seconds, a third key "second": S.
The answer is {"hour": 18, "minute": 36}
